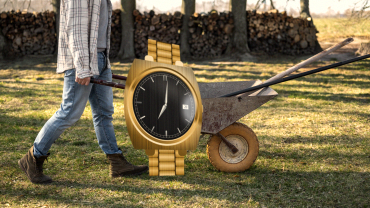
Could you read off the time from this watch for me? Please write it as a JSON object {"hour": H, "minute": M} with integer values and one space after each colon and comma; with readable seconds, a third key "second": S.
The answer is {"hour": 7, "minute": 1}
